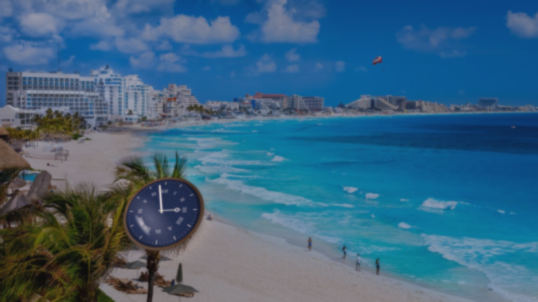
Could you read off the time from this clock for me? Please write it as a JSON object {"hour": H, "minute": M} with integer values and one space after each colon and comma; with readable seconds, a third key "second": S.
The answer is {"hour": 2, "minute": 58}
